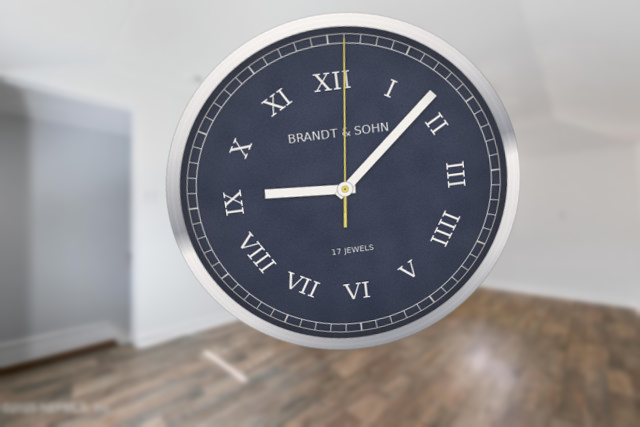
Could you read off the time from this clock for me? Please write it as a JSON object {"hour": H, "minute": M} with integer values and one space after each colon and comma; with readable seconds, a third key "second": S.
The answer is {"hour": 9, "minute": 8, "second": 1}
